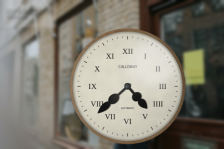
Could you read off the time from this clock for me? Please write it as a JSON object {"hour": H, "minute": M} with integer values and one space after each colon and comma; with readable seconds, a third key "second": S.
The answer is {"hour": 4, "minute": 38}
